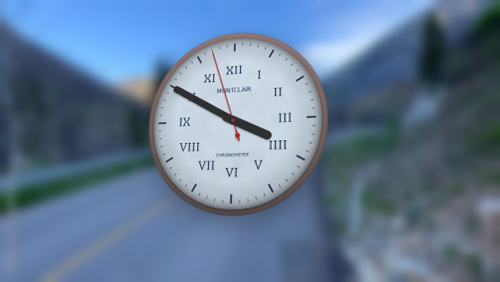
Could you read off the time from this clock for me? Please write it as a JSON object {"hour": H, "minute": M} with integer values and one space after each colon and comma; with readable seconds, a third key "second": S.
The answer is {"hour": 3, "minute": 49, "second": 57}
